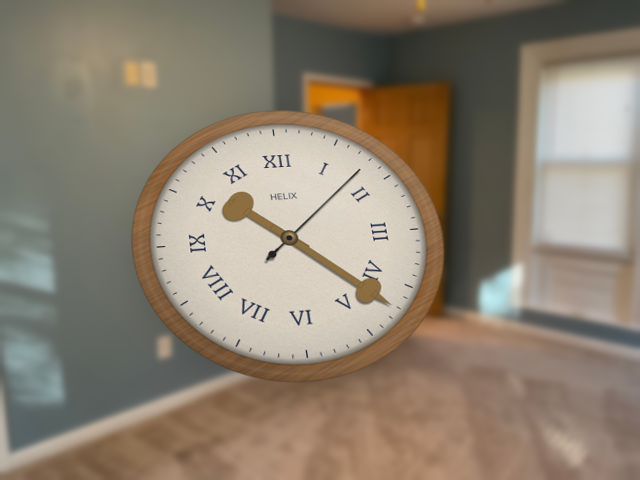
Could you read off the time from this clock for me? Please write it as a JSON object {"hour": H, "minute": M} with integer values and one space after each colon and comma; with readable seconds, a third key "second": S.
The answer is {"hour": 10, "minute": 22, "second": 8}
